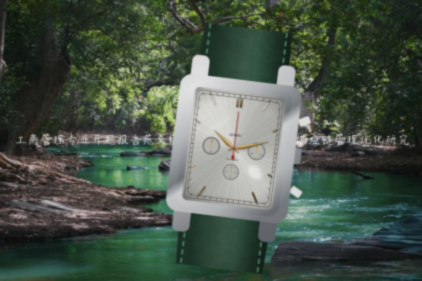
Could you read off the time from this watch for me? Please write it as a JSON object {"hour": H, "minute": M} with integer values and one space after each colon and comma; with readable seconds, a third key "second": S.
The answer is {"hour": 10, "minute": 12}
